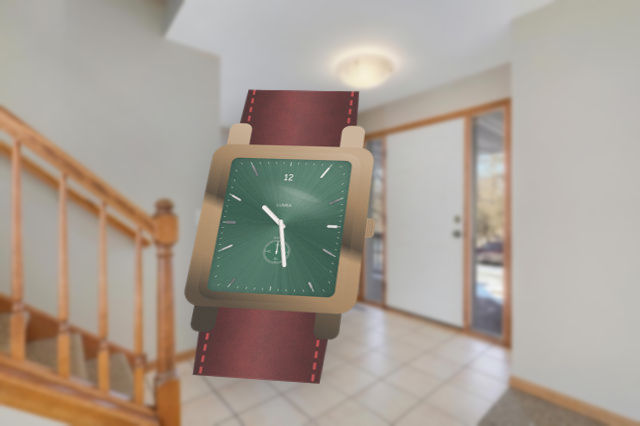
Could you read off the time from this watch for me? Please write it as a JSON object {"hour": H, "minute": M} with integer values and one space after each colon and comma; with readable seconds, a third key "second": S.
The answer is {"hour": 10, "minute": 28}
